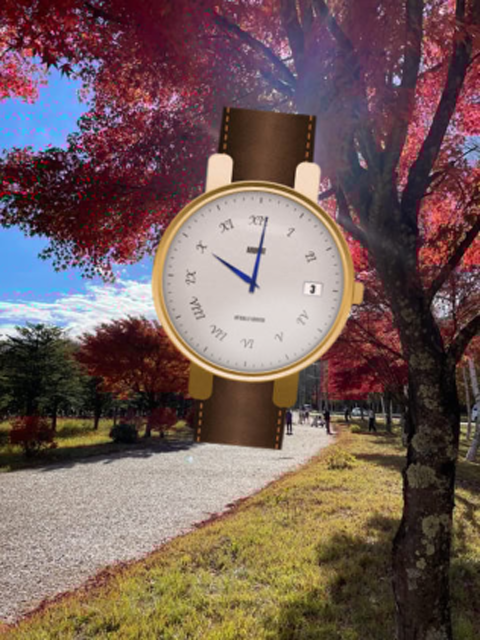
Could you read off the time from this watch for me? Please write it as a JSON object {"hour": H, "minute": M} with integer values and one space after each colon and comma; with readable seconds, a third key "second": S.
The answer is {"hour": 10, "minute": 1}
